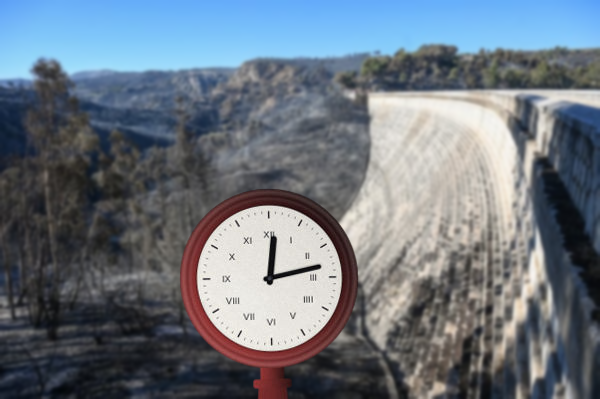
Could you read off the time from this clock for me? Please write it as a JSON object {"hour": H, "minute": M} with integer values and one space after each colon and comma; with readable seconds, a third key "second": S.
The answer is {"hour": 12, "minute": 13}
